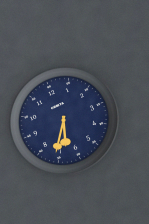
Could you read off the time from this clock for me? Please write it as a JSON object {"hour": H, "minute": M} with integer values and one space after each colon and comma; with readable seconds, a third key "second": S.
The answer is {"hour": 6, "minute": 36}
